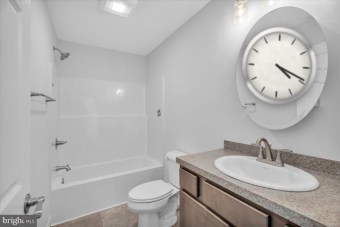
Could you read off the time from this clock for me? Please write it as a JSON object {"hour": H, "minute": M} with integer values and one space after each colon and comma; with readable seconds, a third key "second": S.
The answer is {"hour": 4, "minute": 19}
